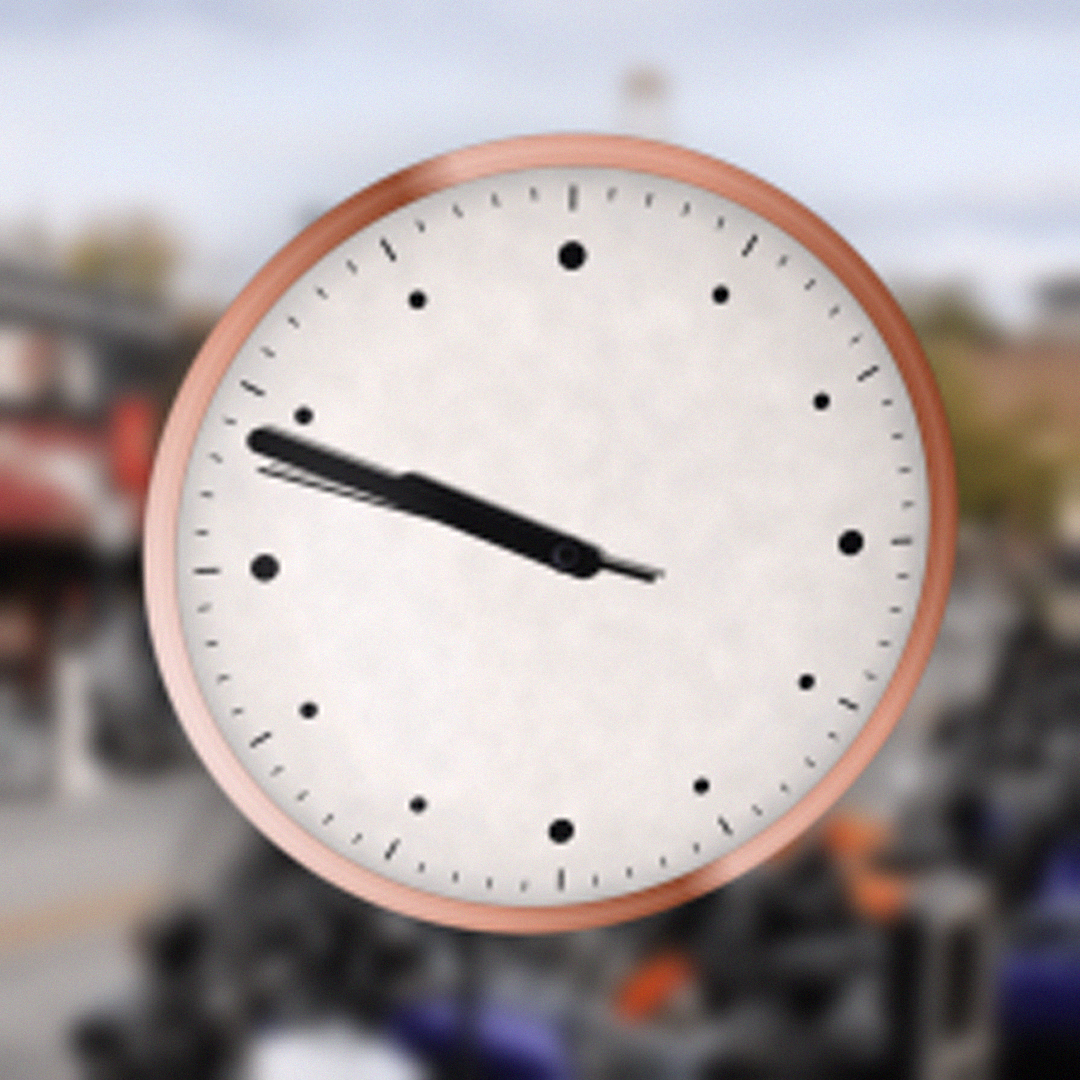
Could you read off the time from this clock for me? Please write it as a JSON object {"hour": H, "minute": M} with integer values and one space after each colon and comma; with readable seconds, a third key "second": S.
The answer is {"hour": 9, "minute": 48, "second": 48}
